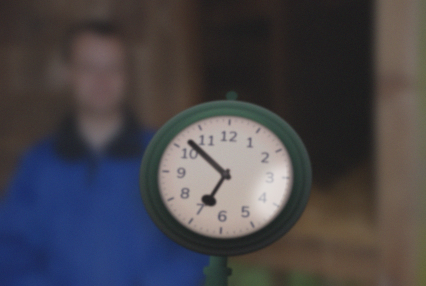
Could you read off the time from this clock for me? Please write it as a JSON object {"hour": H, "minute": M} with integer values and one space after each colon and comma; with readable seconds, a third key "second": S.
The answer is {"hour": 6, "minute": 52}
